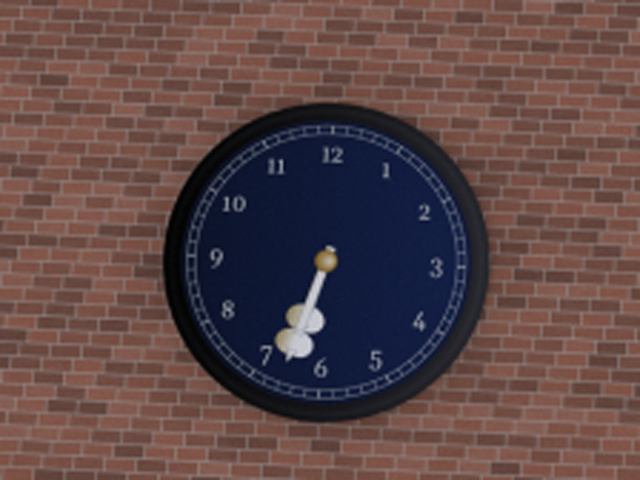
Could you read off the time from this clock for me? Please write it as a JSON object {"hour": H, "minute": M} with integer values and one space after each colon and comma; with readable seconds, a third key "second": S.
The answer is {"hour": 6, "minute": 33}
